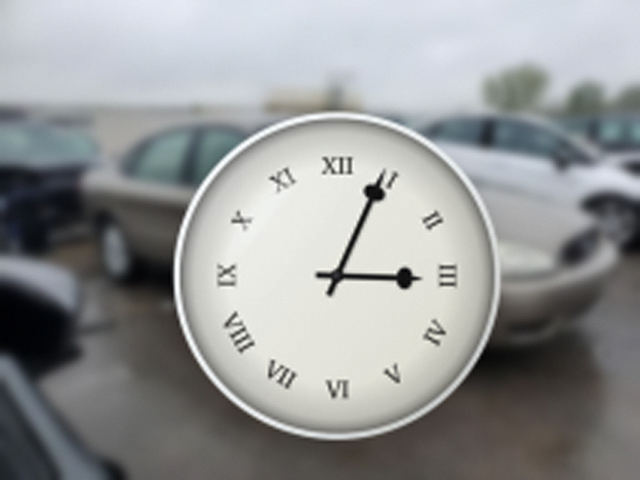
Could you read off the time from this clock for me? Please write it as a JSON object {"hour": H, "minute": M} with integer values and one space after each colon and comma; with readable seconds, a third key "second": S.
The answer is {"hour": 3, "minute": 4}
